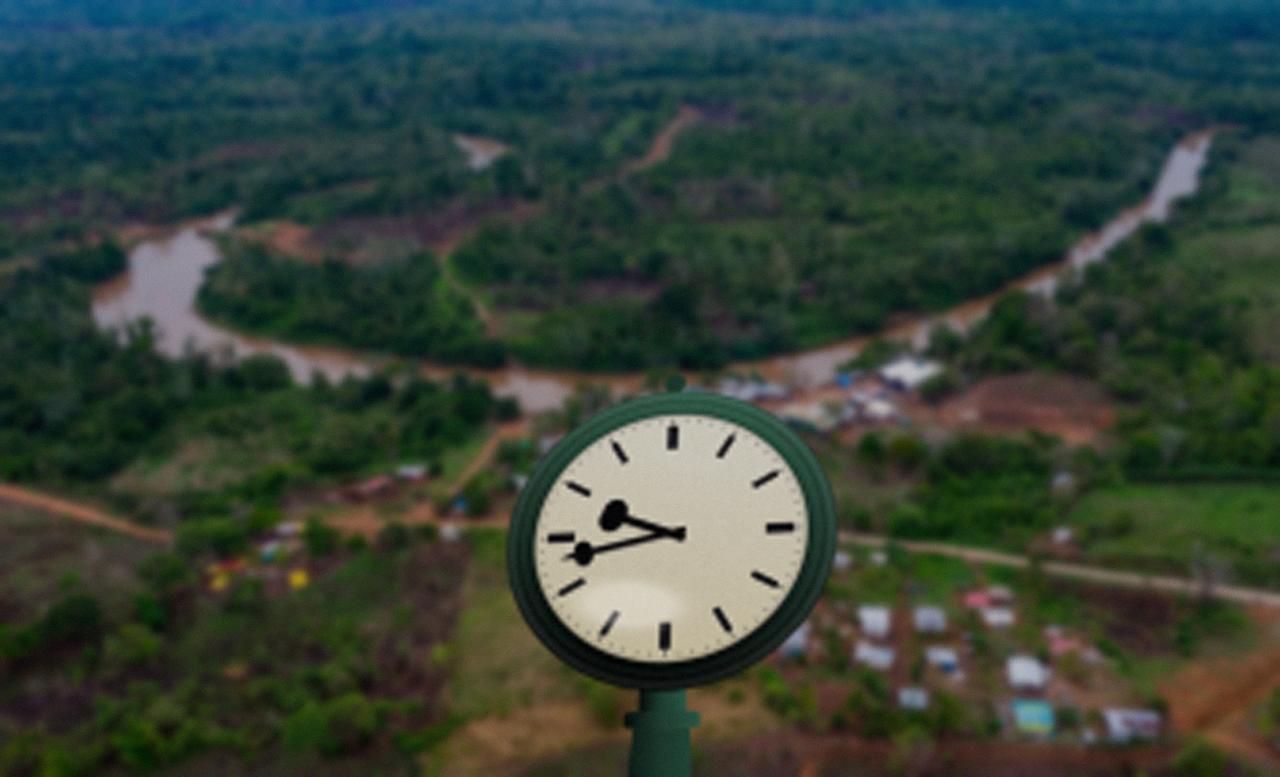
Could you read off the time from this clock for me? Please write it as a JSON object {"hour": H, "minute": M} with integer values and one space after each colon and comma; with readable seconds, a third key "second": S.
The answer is {"hour": 9, "minute": 43}
